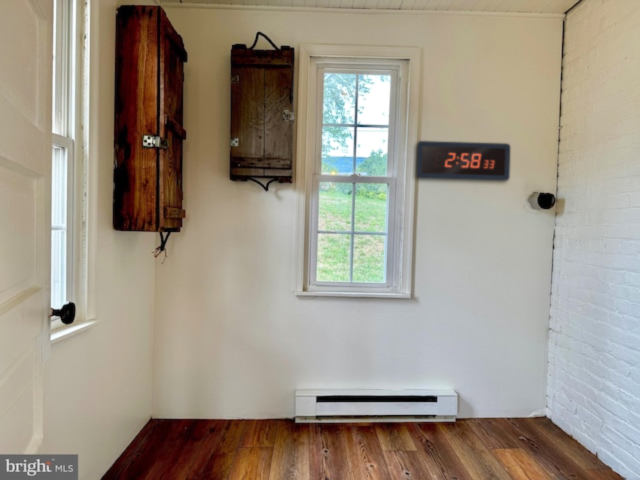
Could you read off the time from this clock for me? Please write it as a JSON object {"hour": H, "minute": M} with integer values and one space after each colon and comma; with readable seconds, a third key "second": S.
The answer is {"hour": 2, "minute": 58}
